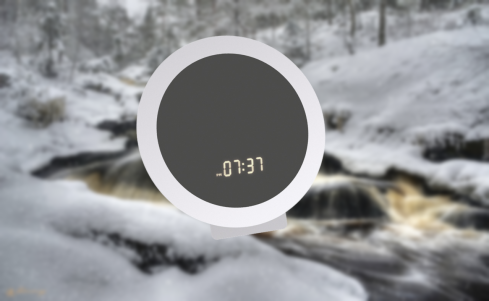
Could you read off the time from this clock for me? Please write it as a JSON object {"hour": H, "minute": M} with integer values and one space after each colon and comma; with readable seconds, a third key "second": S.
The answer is {"hour": 7, "minute": 37}
